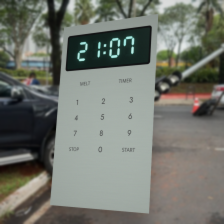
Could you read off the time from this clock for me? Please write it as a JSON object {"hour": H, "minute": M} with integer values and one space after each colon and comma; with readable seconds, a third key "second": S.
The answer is {"hour": 21, "minute": 7}
